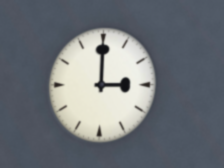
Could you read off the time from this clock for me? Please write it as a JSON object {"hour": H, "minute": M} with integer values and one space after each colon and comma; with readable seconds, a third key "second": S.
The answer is {"hour": 3, "minute": 0}
